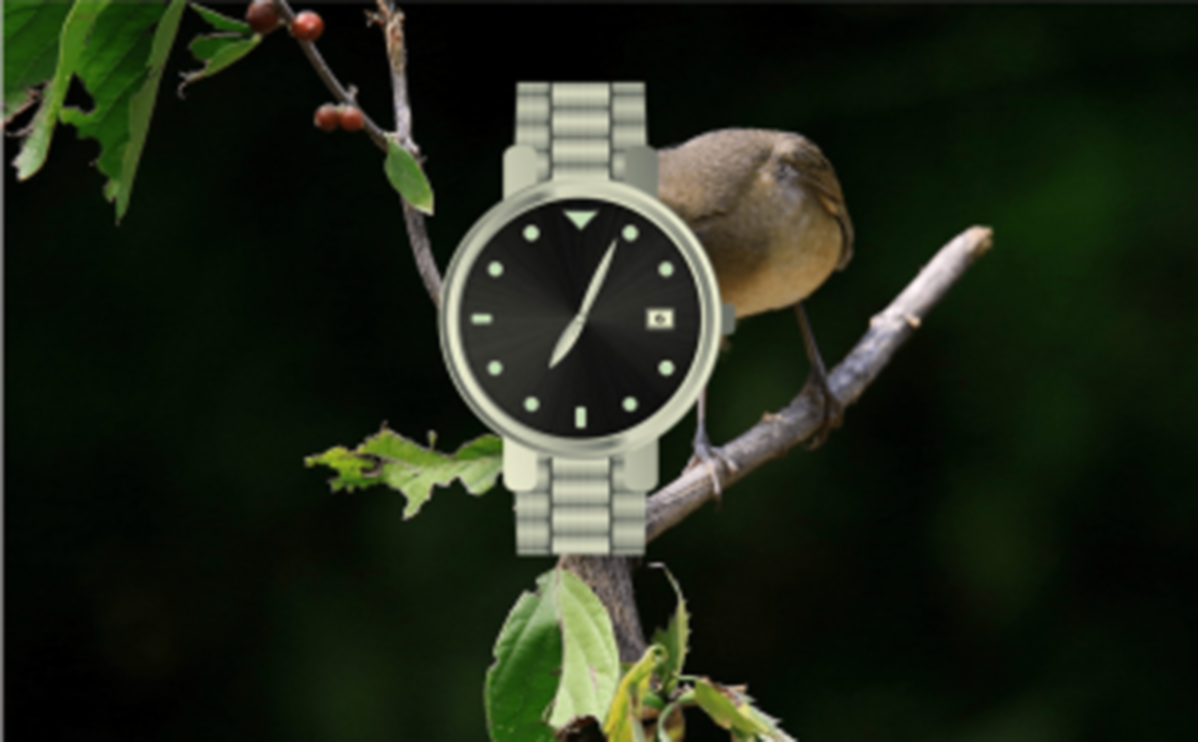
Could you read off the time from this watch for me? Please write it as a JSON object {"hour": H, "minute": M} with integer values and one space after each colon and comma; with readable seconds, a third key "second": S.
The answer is {"hour": 7, "minute": 4}
